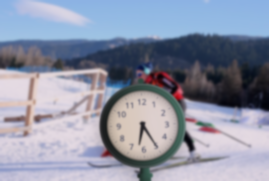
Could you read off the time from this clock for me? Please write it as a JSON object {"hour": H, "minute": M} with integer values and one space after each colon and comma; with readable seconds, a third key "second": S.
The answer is {"hour": 6, "minute": 25}
